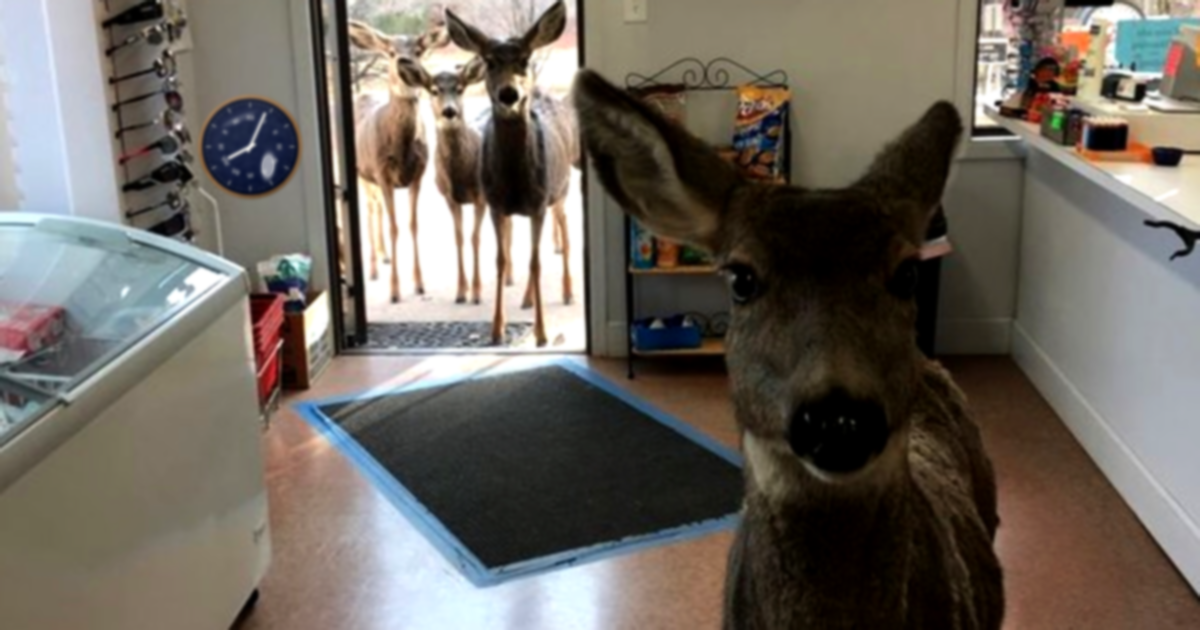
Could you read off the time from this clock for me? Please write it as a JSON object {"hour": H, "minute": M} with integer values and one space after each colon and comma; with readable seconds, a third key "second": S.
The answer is {"hour": 8, "minute": 4}
